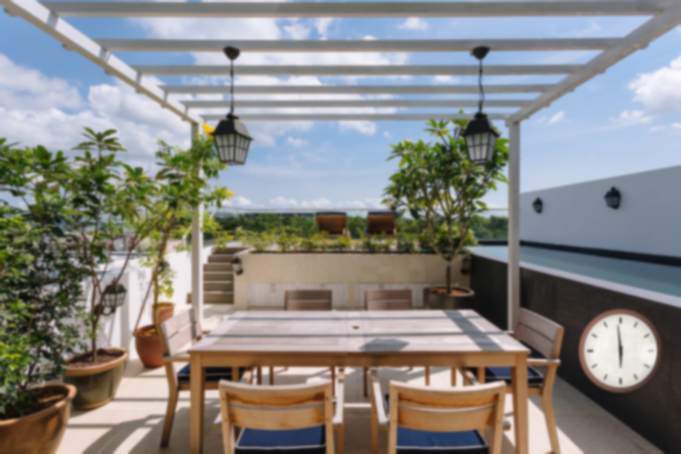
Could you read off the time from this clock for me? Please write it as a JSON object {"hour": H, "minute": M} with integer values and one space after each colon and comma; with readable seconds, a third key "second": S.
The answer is {"hour": 5, "minute": 59}
